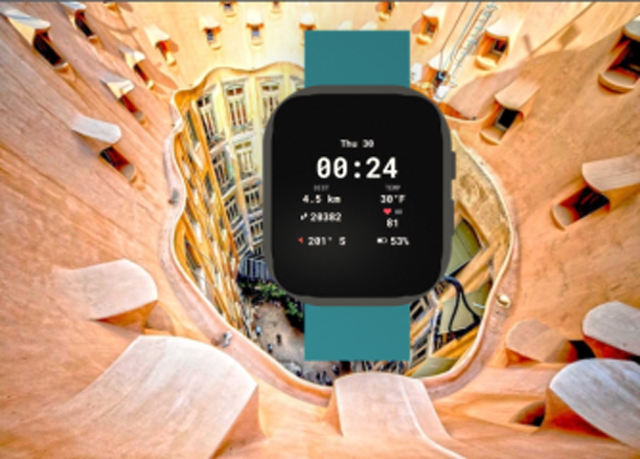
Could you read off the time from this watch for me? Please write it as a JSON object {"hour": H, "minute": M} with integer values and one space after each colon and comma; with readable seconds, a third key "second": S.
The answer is {"hour": 0, "minute": 24}
